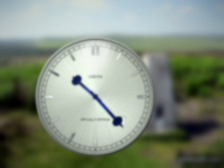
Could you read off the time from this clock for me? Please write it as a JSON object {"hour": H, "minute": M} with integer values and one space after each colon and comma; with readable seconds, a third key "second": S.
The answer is {"hour": 10, "minute": 23}
